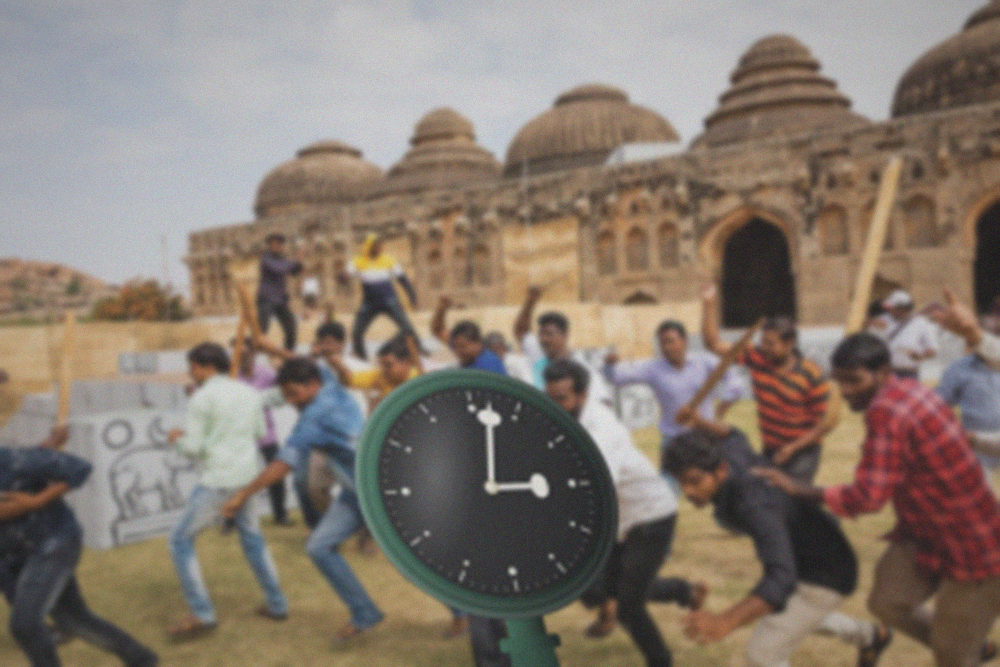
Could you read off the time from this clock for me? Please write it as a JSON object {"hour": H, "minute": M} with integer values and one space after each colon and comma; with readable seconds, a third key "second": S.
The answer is {"hour": 3, "minute": 2}
